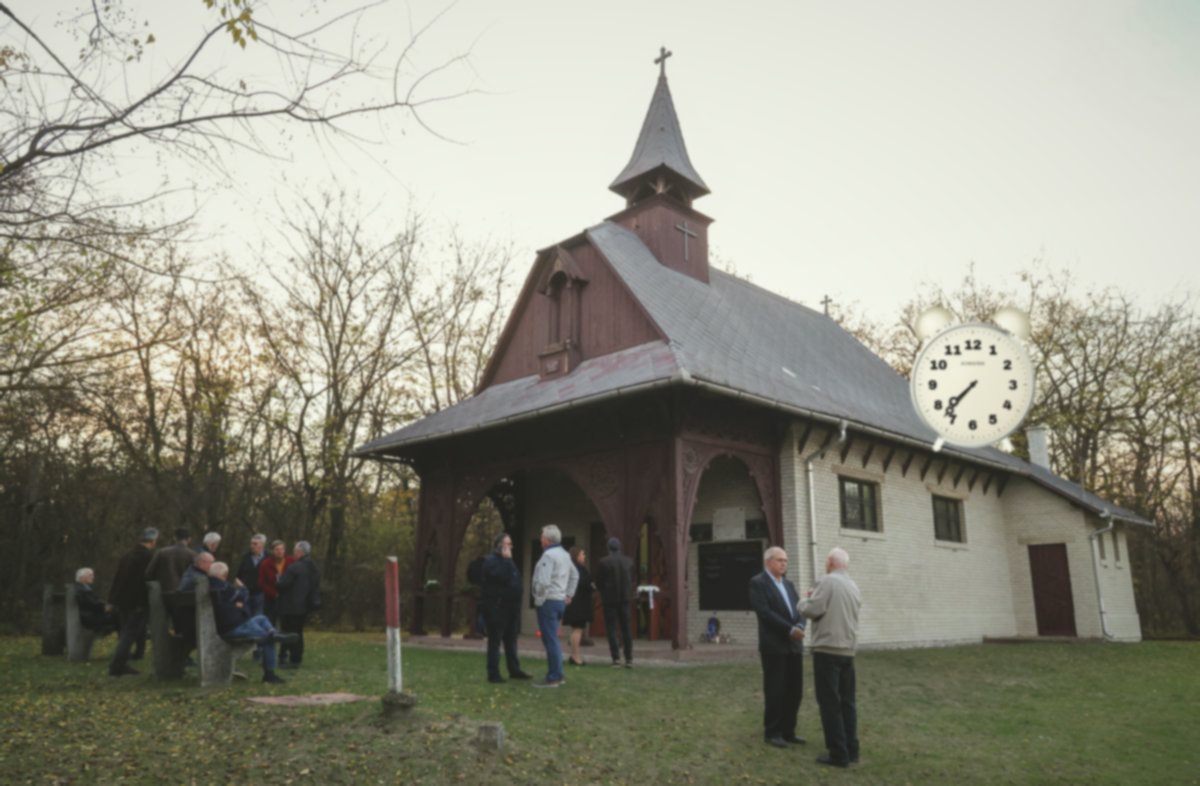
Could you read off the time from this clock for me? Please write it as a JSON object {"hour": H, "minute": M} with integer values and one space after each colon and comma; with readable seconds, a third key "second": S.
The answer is {"hour": 7, "minute": 37}
